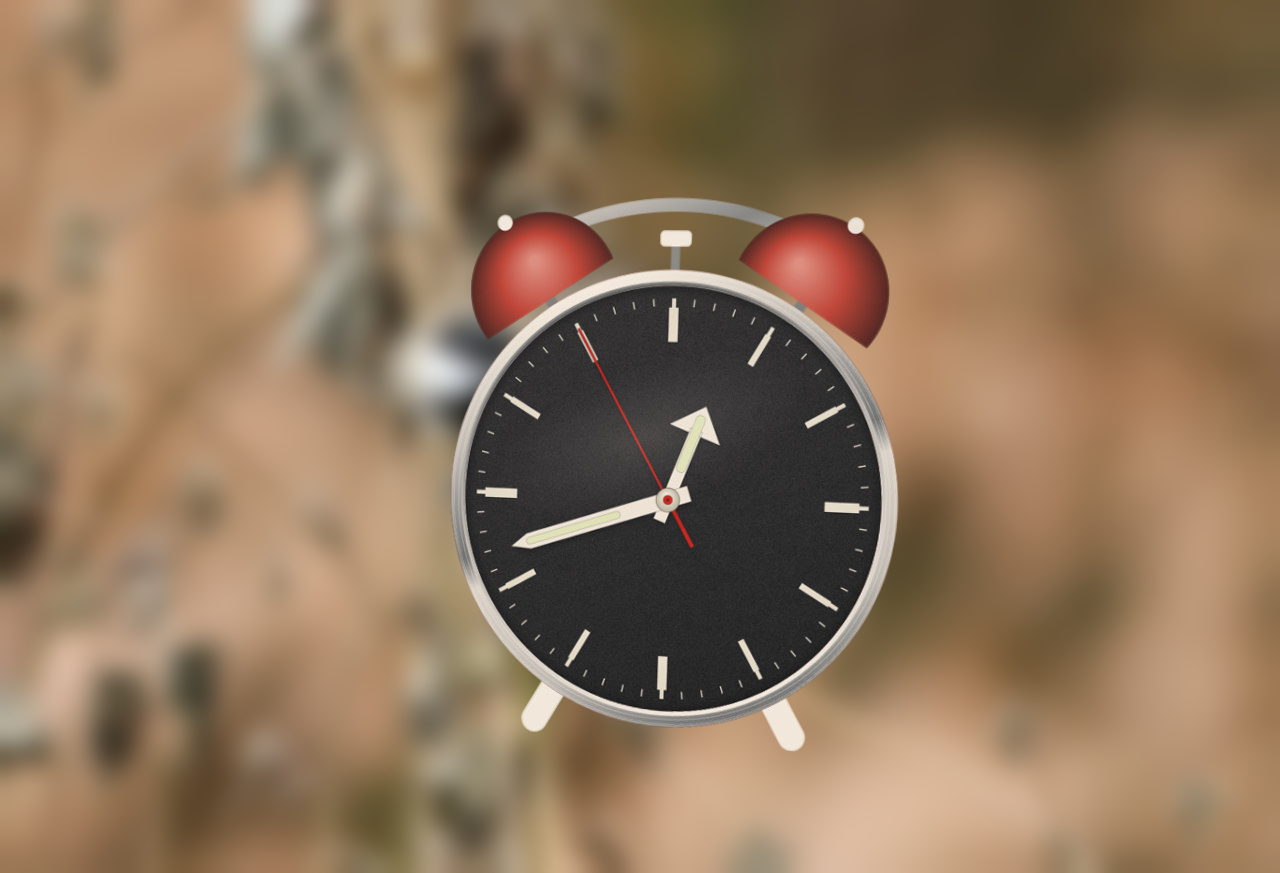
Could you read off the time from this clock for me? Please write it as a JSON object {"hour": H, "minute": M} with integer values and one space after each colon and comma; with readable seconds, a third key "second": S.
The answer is {"hour": 12, "minute": 41, "second": 55}
